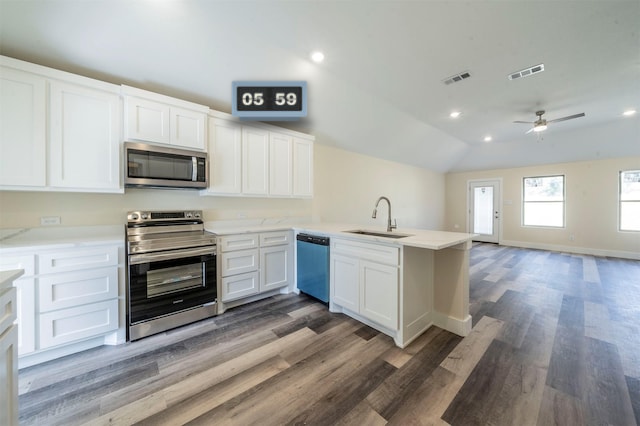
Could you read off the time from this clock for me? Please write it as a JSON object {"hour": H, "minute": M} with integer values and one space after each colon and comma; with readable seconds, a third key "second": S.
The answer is {"hour": 5, "minute": 59}
